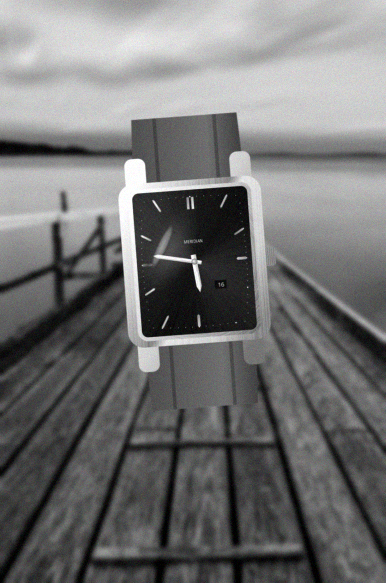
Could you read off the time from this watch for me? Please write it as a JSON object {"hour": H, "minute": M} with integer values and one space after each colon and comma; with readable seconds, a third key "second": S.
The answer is {"hour": 5, "minute": 47}
